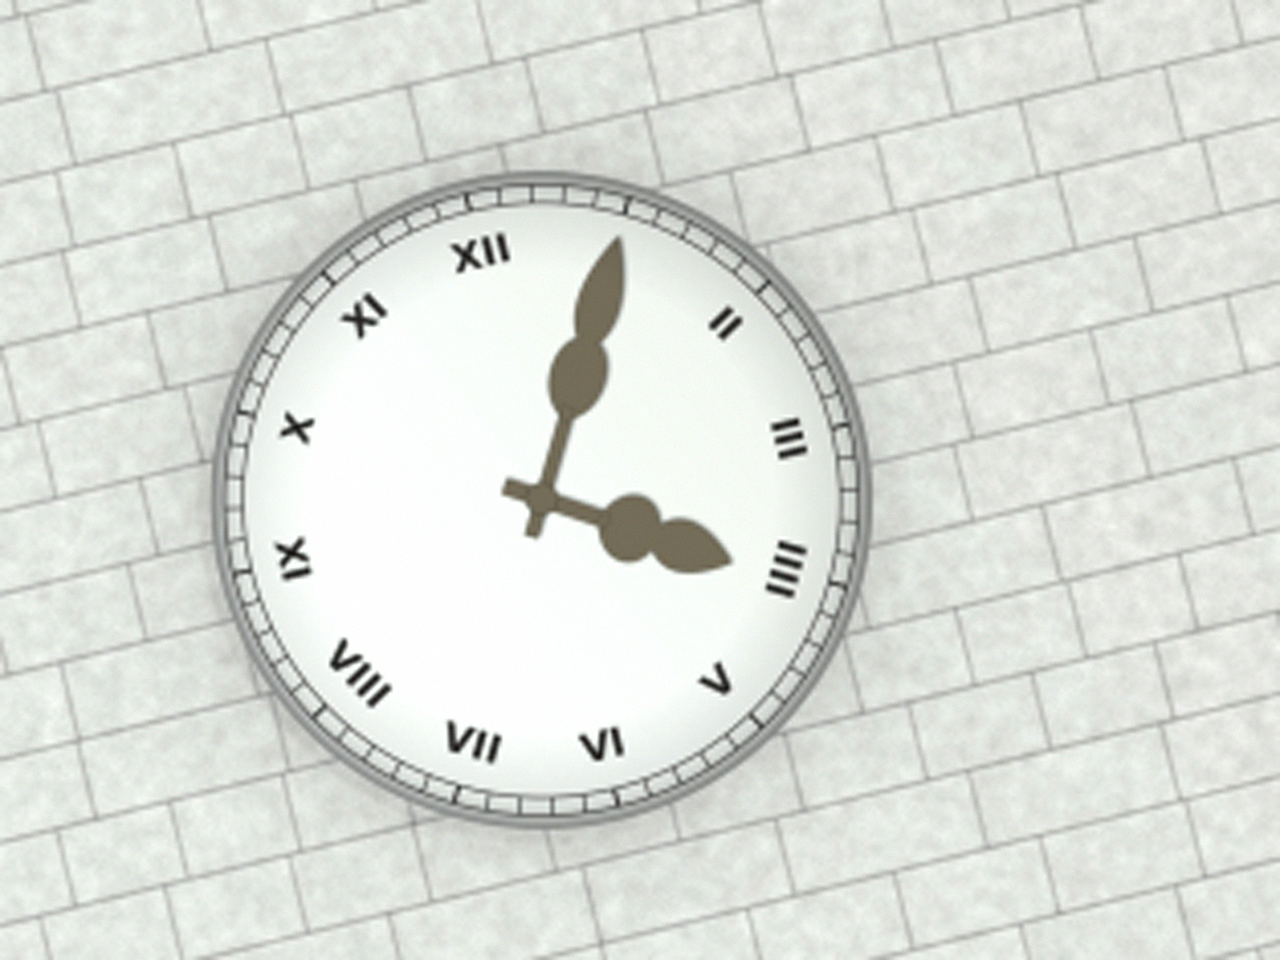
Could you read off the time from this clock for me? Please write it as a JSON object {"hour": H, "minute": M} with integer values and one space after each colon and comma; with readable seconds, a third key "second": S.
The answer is {"hour": 4, "minute": 5}
